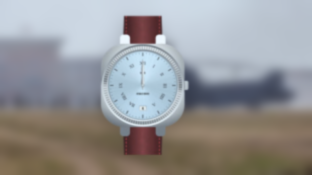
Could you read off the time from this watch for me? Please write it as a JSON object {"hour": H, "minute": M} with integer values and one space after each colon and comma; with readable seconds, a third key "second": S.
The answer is {"hour": 12, "minute": 0}
